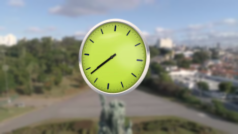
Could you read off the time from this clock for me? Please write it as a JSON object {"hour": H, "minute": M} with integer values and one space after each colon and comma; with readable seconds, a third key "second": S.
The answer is {"hour": 7, "minute": 38}
